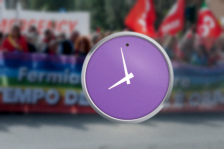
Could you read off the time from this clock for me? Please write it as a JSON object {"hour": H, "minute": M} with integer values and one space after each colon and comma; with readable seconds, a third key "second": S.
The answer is {"hour": 7, "minute": 58}
